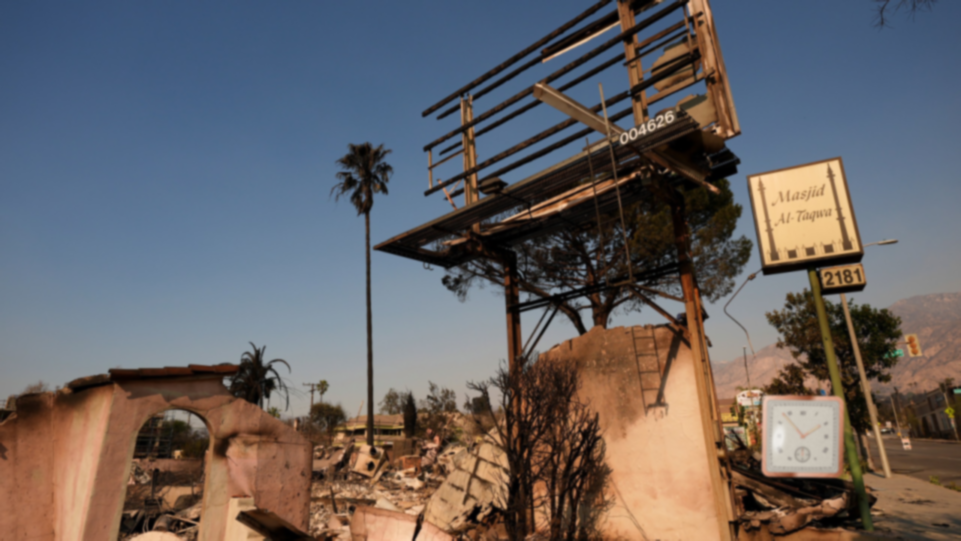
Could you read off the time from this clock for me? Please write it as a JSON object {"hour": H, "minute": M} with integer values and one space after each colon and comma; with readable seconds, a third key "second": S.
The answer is {"hour": 1, "minute": 53}
